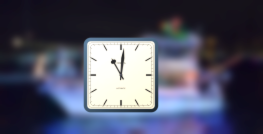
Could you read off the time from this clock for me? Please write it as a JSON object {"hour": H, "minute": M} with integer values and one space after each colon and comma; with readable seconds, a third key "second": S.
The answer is {"hour": 11, "minute": 1}
